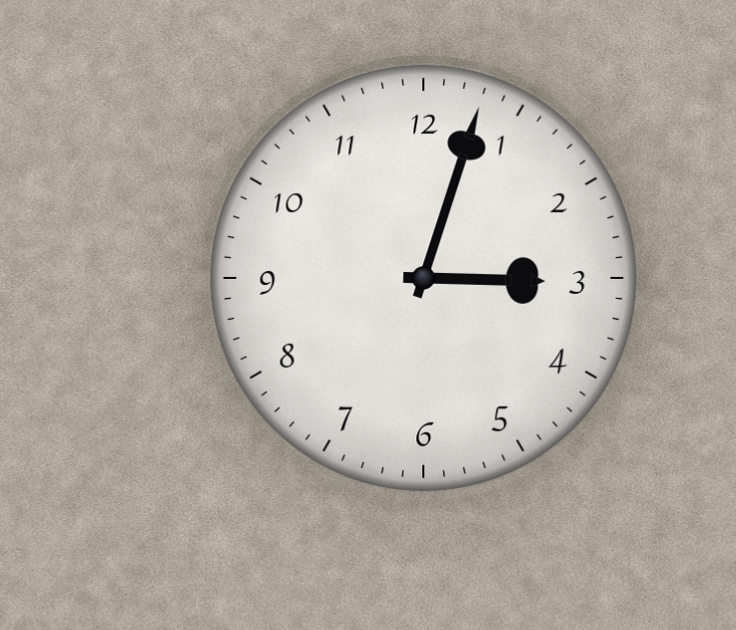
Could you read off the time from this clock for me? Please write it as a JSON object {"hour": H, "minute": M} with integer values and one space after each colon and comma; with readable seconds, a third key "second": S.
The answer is {"hour": 3, "minute": 3}
